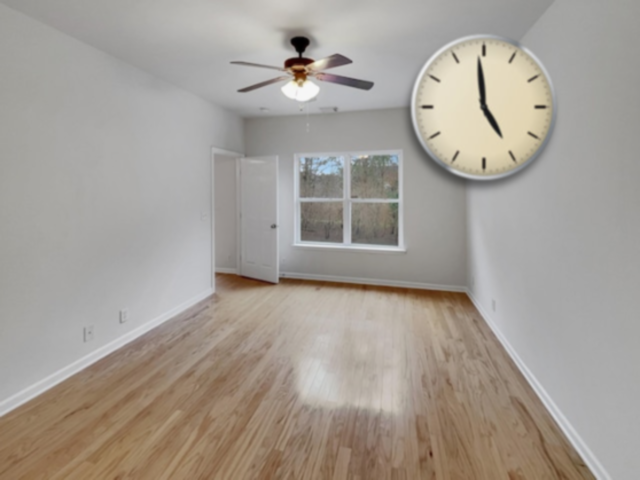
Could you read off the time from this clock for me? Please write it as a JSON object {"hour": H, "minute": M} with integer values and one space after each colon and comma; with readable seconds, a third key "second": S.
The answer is {"hour": 4, "minute": 59}
